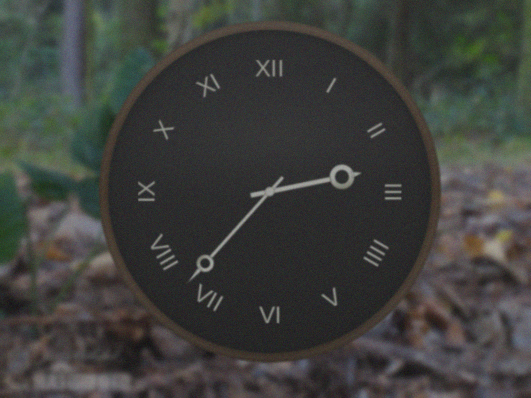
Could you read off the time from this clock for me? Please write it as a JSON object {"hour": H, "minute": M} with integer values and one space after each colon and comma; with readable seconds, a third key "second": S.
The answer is {"hour": 2, "minute": 37}
